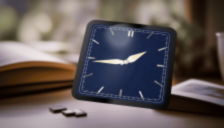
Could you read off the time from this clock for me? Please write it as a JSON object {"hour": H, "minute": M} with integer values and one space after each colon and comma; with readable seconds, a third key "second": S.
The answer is {"hour": 1, "minute": 44}
